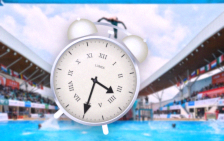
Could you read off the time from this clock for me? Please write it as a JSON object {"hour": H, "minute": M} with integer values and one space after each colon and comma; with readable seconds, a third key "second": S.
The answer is {"hour": 3, "minute": 30}
